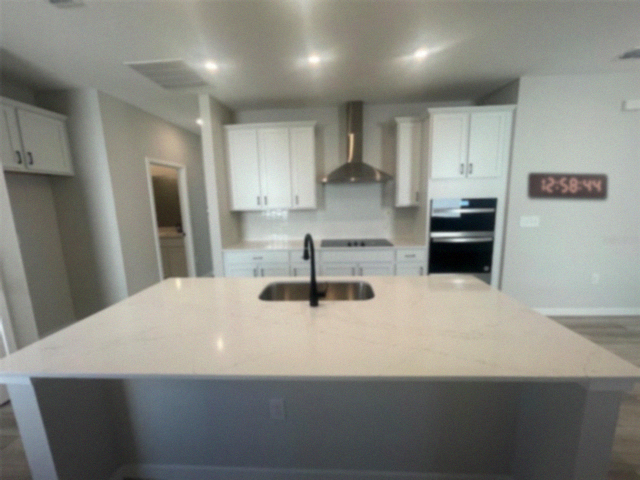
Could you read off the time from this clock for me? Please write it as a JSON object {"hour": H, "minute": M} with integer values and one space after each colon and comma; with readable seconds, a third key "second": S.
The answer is {"hour": 12, "minute": 58, "second": 44}
